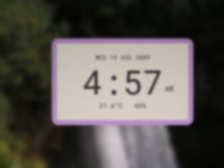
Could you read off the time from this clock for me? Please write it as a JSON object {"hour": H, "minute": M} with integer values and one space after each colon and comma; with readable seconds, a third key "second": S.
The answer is {"hour": 4, "minute": 57}
